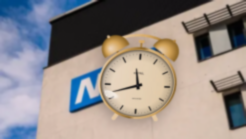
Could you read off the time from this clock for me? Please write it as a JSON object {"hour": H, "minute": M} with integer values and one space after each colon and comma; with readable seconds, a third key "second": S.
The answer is {"hour": 11, "minute": 42}
